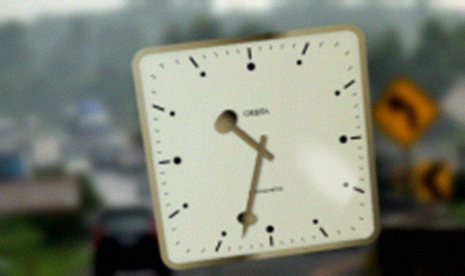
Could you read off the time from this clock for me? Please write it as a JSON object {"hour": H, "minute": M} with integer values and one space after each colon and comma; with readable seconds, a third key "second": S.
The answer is {"hour": 10, "minute": 33}
